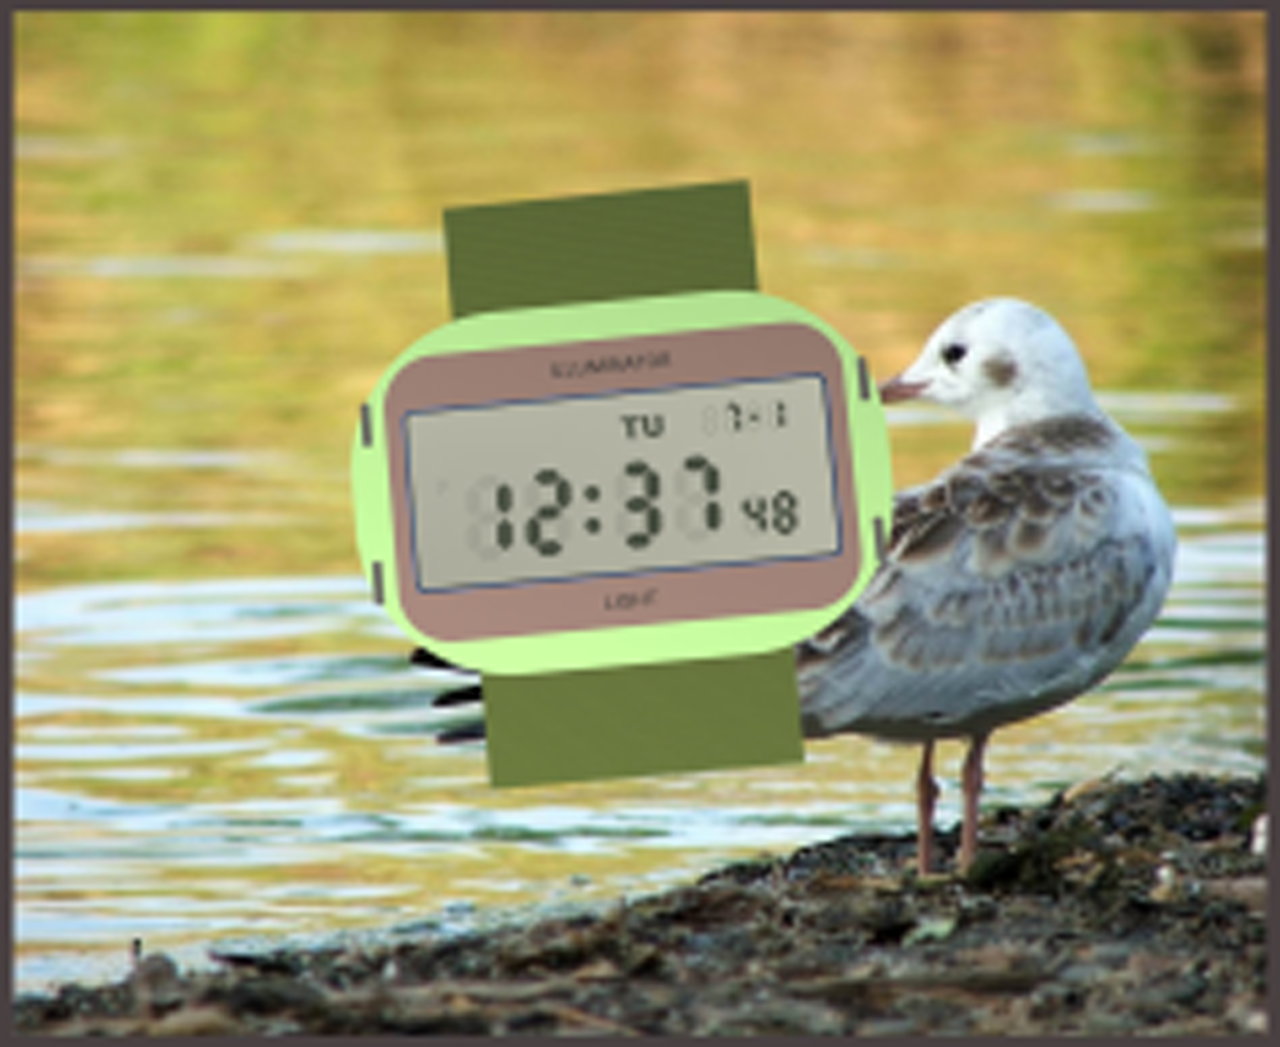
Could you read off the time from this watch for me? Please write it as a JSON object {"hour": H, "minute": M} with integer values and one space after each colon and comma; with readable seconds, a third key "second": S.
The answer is {"hour": 12, "minute": 37, "second": 48}
